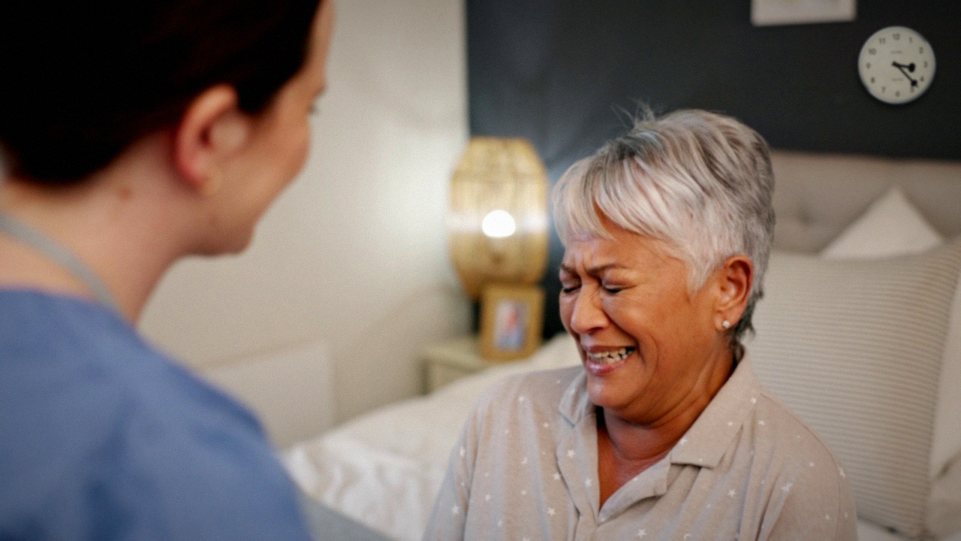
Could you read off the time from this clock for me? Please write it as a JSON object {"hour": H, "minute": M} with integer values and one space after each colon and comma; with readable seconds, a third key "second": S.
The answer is {"hour": 3, "minute": 23}
